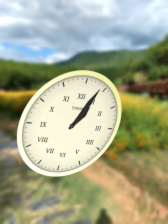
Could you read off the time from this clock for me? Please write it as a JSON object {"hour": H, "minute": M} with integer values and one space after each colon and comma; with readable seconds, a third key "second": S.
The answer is {"hour": 1, "minute": 4}
